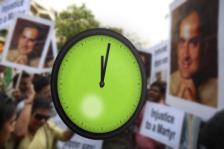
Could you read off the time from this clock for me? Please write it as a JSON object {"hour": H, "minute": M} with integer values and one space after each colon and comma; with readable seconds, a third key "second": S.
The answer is {"hour": 12, "minute": 2}
